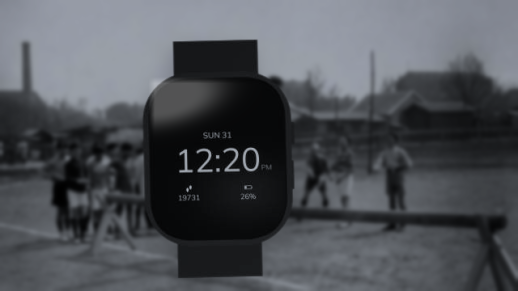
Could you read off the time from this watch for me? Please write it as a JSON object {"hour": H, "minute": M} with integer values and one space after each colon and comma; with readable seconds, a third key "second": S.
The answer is {"hour": 12, "minute": 20}
